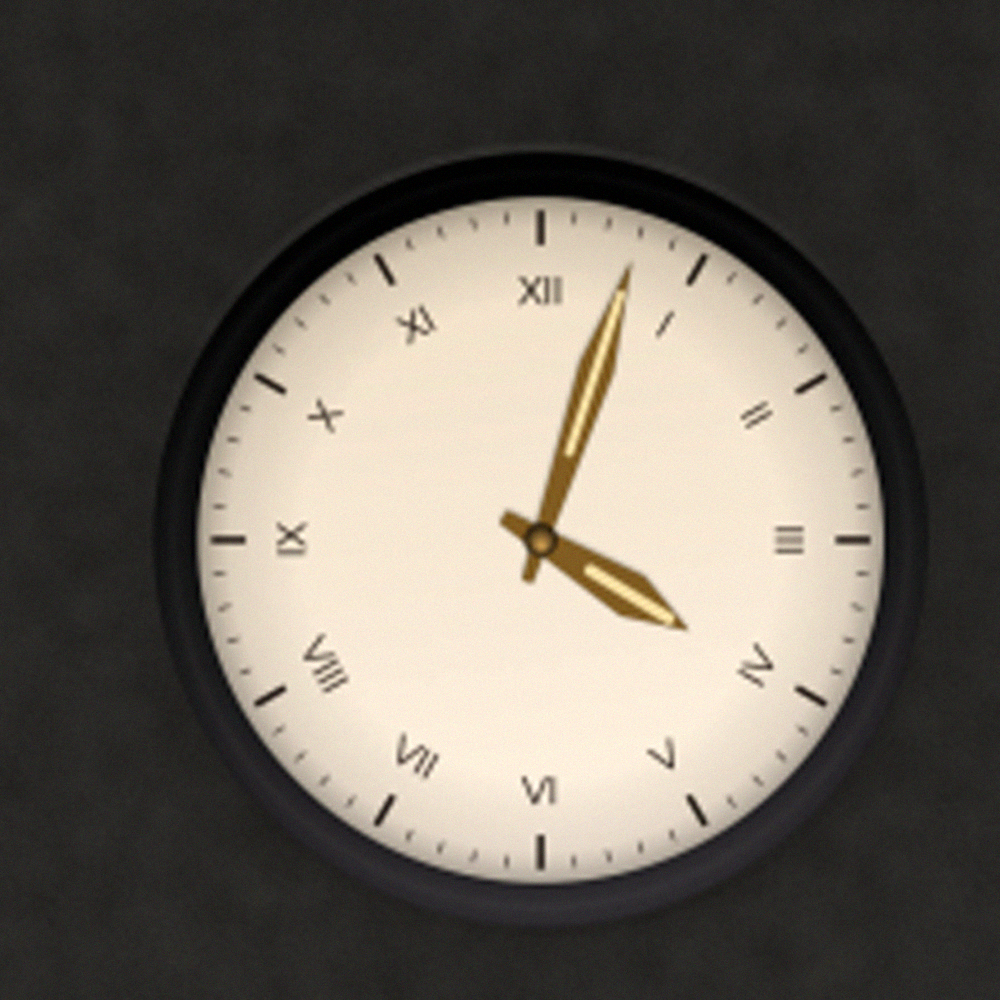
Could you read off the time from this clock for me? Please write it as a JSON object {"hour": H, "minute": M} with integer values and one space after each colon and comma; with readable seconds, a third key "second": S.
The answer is {"hour": 4, "minute": 3}
